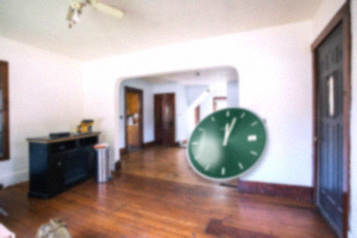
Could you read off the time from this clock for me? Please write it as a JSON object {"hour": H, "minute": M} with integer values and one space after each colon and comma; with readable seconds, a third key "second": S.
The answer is {"hour": 12, "minute": 3}
